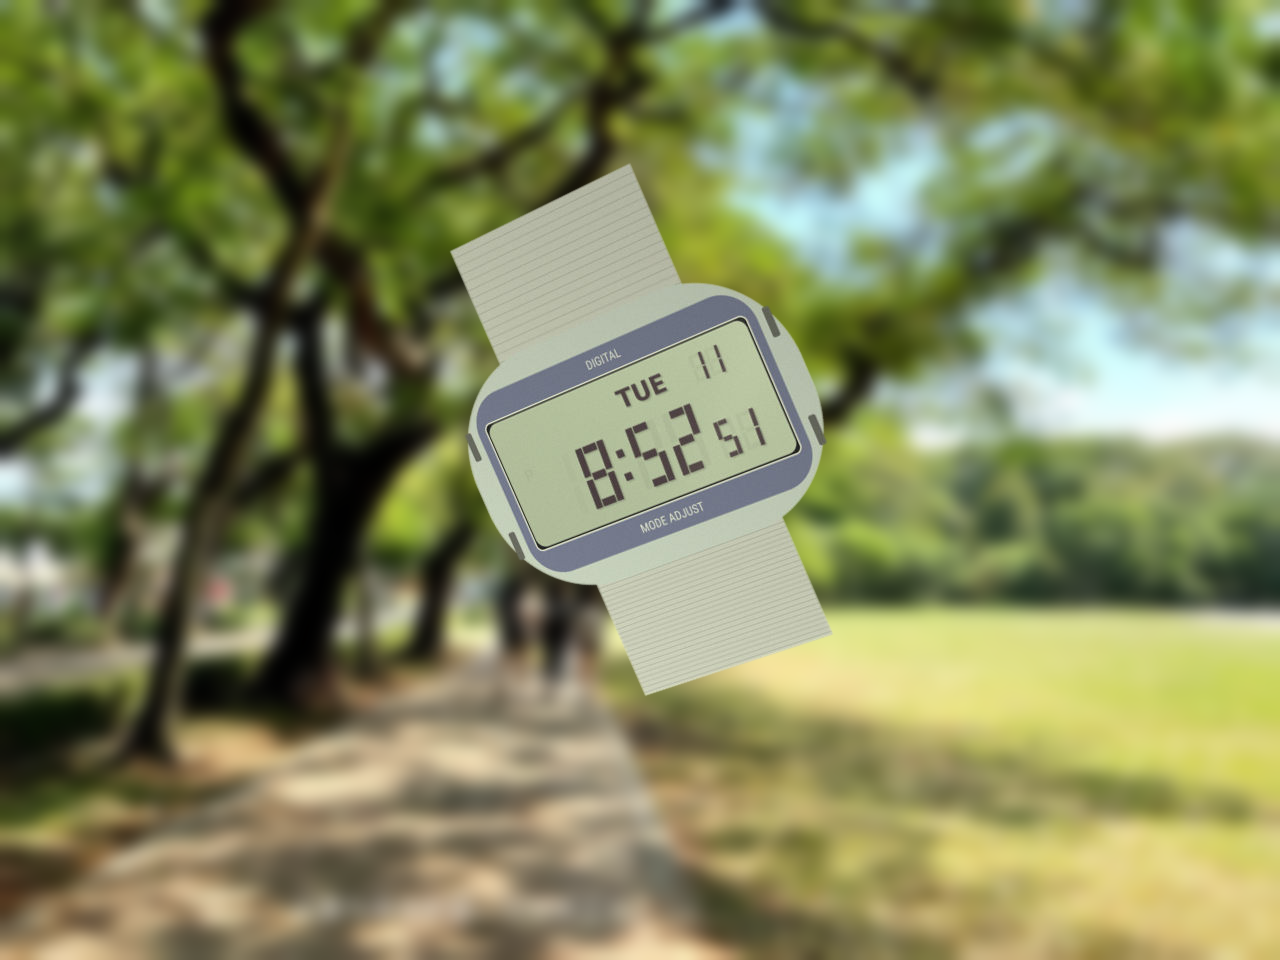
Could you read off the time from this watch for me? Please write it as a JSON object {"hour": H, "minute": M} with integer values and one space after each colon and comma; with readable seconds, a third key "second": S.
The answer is {"hour": 8, "minute": 52, "second": 51}
